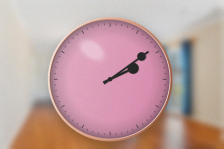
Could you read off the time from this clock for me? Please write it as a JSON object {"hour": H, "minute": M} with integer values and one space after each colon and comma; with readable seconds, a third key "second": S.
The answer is {"hour": 2, "minute": 9}
